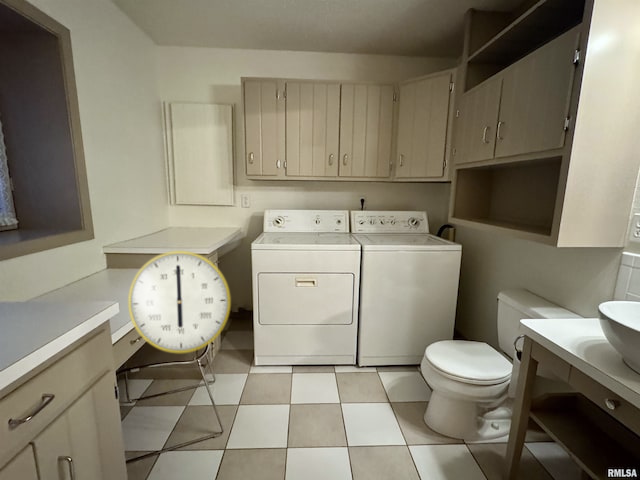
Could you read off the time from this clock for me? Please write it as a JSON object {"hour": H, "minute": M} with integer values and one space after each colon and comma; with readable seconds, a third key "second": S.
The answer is {"hour": 6, "minute": 0}
